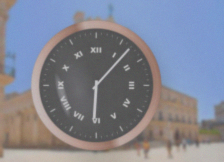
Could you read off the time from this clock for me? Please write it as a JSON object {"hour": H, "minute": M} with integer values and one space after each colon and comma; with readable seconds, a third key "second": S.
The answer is {"hour": 6, "minute": 7}
